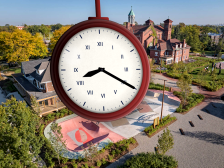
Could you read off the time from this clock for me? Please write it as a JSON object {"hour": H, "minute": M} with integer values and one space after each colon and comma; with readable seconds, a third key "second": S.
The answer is {"hour": 8, "minute": 20}
